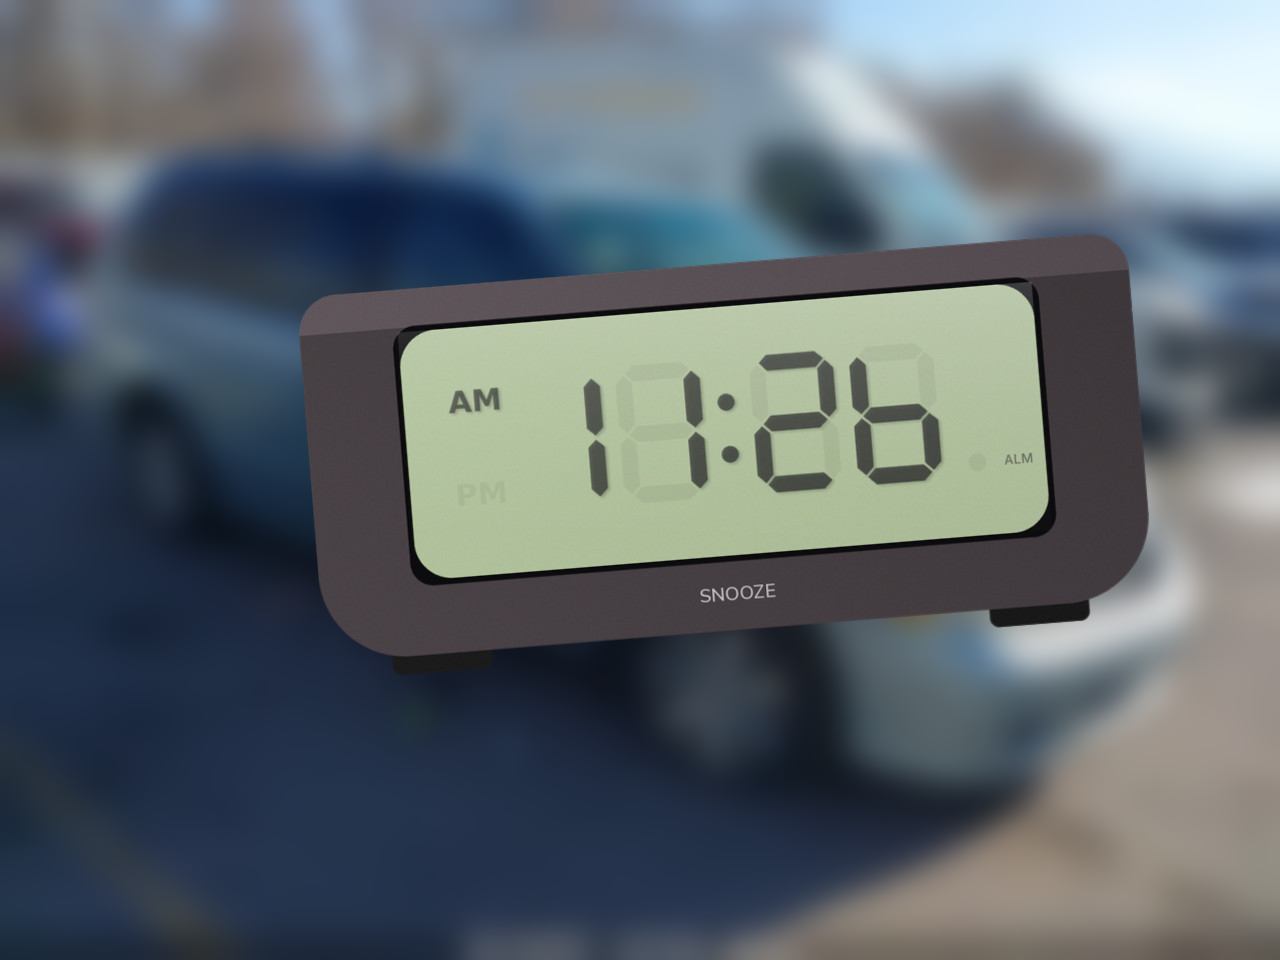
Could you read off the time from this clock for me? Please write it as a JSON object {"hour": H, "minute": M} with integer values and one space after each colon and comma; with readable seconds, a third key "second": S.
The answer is {"hour": 11, "minute": 26}
